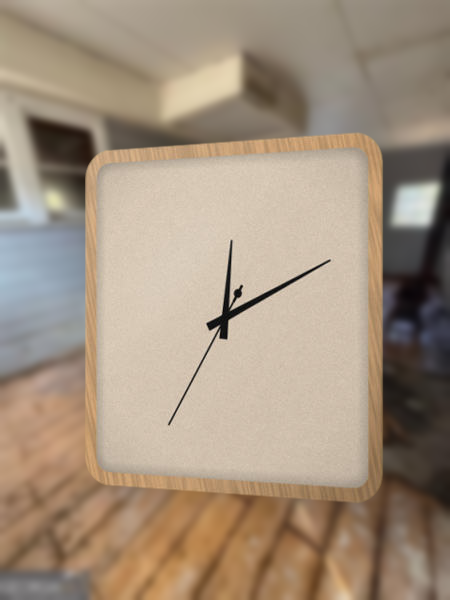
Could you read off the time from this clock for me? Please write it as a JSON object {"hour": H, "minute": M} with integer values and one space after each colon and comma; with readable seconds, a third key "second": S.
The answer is {"hour": 12, "minute": 10, "second": 35}
